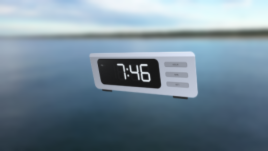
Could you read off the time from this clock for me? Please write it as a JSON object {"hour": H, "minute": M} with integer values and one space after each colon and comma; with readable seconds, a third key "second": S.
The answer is {"hour": 7, "minute": 46}
